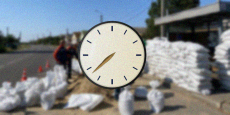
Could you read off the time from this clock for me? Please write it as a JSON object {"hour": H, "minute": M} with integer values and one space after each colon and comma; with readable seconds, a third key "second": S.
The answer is {"hour": 7, "minute": 38}
